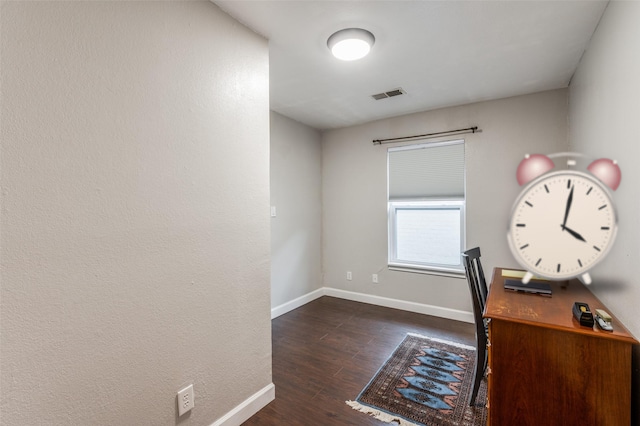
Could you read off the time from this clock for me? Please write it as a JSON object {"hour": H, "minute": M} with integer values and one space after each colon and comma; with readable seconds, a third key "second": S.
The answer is {"hour": 4, "minute": 1}
